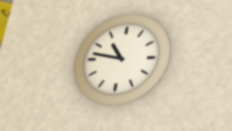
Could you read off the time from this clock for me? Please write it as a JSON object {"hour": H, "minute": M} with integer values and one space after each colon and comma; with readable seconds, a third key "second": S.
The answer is {"hour": 10, "minute": 47}
